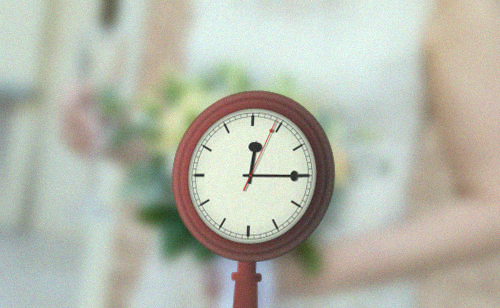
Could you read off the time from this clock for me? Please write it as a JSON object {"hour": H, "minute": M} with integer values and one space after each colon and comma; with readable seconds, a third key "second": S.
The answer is {"hour": 12, "minute": 15, "second": 4}
